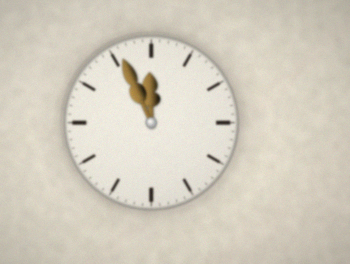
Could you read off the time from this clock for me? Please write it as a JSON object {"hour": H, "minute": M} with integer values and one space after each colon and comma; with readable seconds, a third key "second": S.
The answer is {"hour": 11, "minute": 56}
